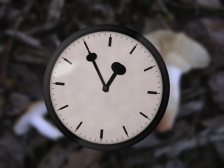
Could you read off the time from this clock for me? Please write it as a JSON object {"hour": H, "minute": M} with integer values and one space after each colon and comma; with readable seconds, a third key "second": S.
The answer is {"hour": 12, "minute": 55}
